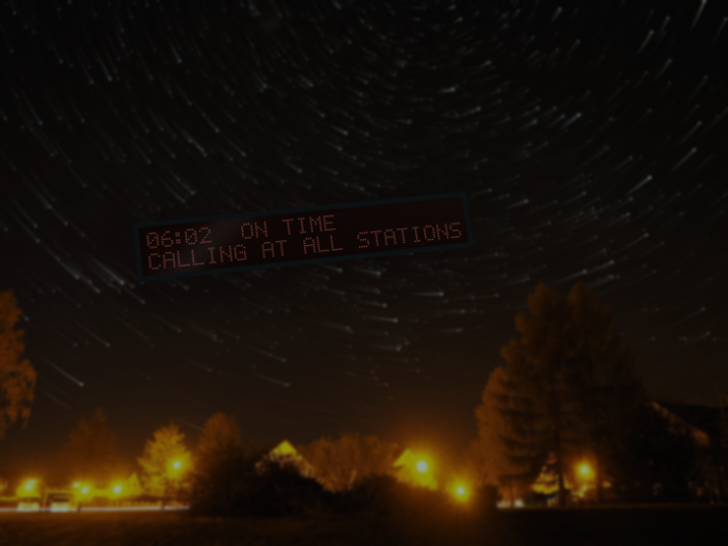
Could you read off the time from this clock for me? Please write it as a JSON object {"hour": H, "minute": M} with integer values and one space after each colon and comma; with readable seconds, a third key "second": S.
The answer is {"hour": 6, "minute": 2}
